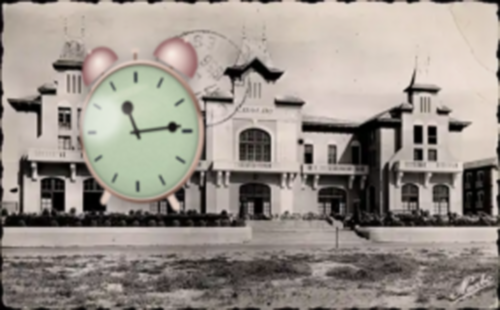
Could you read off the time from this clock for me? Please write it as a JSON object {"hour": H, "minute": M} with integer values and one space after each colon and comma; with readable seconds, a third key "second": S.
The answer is {"hour": 11, "minute": 14}
